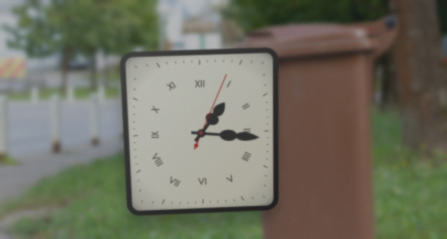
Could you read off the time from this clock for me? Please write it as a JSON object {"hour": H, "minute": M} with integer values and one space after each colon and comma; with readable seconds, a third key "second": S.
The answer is {"hour": 1, "minute": 16, "second": 4}
